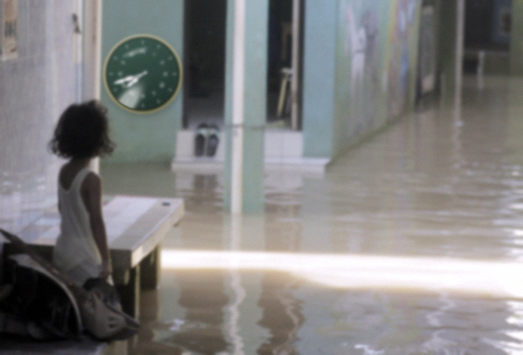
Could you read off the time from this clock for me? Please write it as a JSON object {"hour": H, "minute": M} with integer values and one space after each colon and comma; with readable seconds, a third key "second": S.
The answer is {"hour": 7, "minute": 42}
